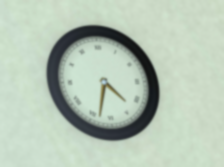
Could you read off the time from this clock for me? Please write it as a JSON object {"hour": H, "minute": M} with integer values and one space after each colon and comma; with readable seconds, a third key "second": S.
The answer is {"hour": 4, "minute": 33}
